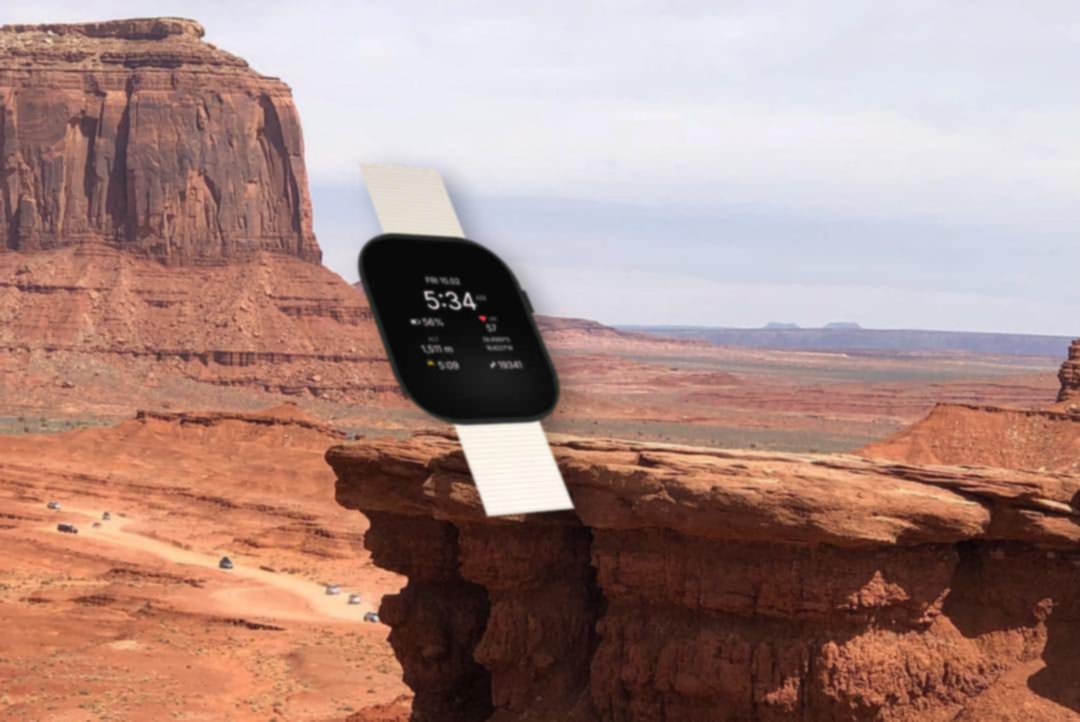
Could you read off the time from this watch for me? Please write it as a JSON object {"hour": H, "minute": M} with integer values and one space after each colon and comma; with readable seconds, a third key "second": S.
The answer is {"hour": 5, "minute": 34}
